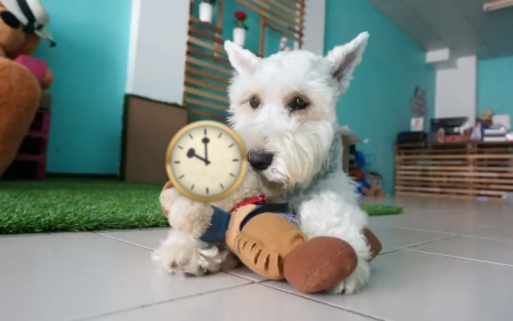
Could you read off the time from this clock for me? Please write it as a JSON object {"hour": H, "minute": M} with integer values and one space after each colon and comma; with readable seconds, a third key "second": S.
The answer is {"hour": 10, "minute": 0}
